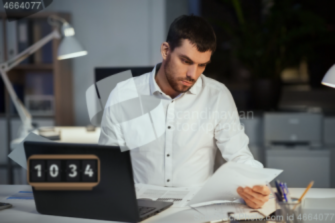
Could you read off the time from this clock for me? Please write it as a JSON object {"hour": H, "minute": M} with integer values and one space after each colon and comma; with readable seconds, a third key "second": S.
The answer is {"hour": 10, "minute": 34}
